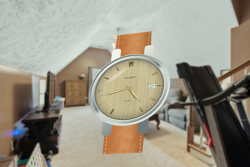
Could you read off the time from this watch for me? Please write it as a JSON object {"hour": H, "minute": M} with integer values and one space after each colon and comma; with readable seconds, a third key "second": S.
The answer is {"hour": 4, "minute": 43}
